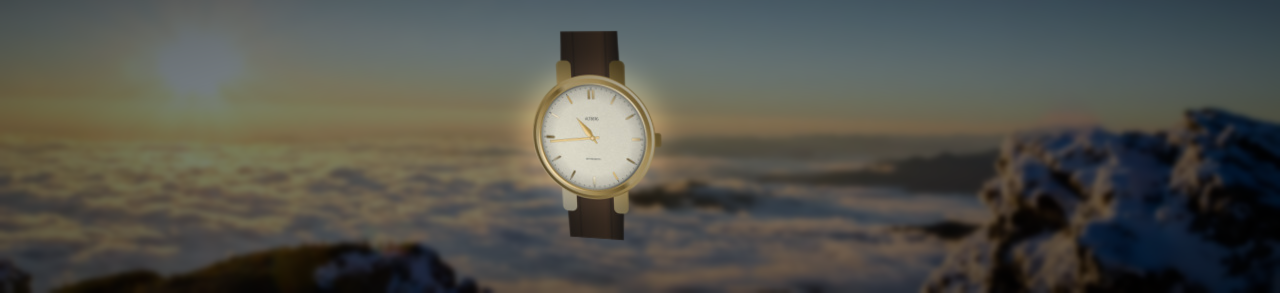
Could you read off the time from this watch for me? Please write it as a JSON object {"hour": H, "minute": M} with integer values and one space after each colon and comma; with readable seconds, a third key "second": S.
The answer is {"hour": 10, "minute": 44}
